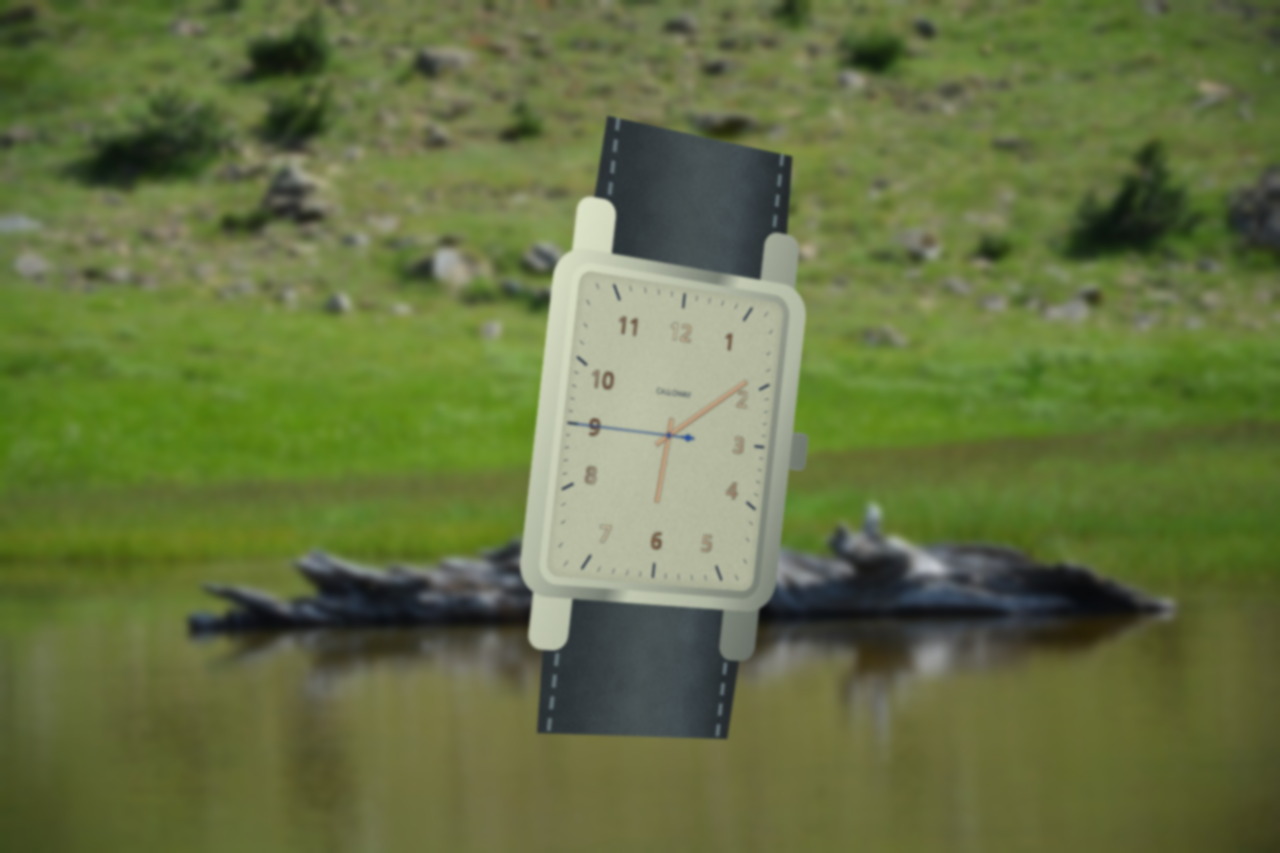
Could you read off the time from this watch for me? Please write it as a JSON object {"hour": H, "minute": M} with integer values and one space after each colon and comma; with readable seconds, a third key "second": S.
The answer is {"hour": 6, "minute": 8, "second": 45}
